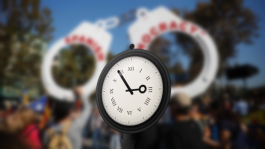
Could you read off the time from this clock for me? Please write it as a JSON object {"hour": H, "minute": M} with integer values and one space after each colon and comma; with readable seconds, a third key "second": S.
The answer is {"hour": 2, "minute": 54}
